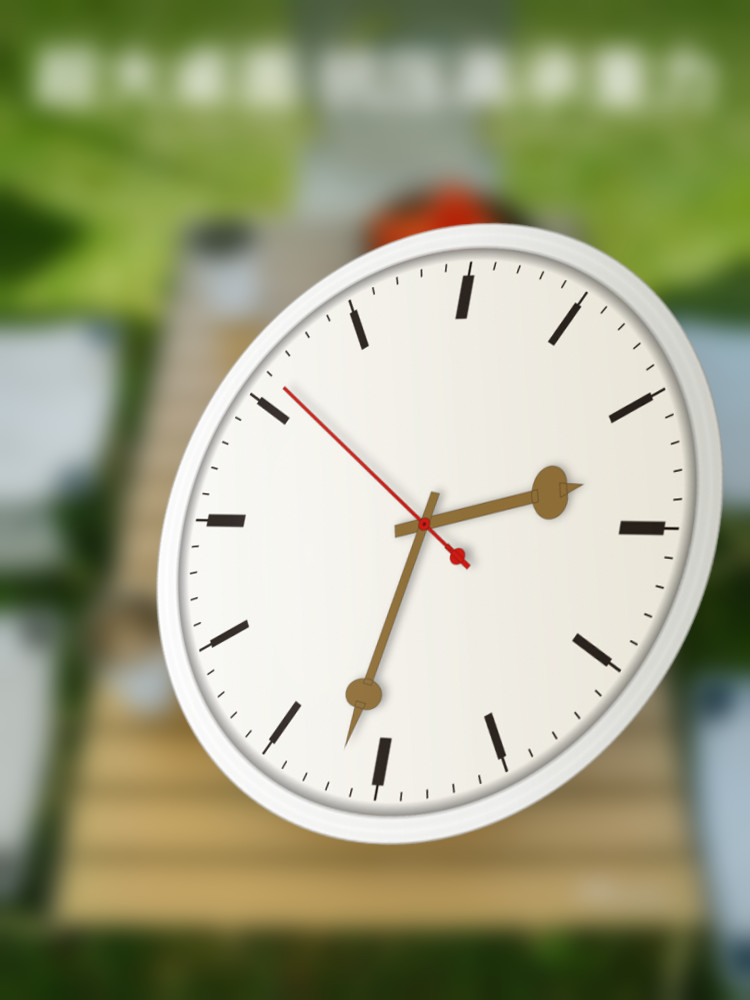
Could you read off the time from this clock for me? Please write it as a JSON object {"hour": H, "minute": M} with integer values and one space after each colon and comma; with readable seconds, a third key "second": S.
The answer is {"hour": 2, "minute": 31, "second": 51}
